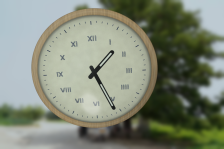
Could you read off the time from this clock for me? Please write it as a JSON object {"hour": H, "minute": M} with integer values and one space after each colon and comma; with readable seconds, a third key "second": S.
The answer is {"hour": 1, "minute": 26}
